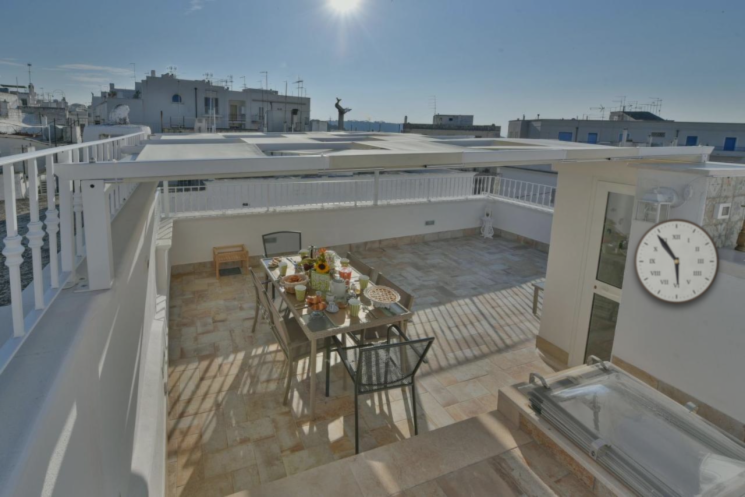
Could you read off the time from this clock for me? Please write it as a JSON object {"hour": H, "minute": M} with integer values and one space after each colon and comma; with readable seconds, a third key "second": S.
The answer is {"hour": 5, "minute": 54}
